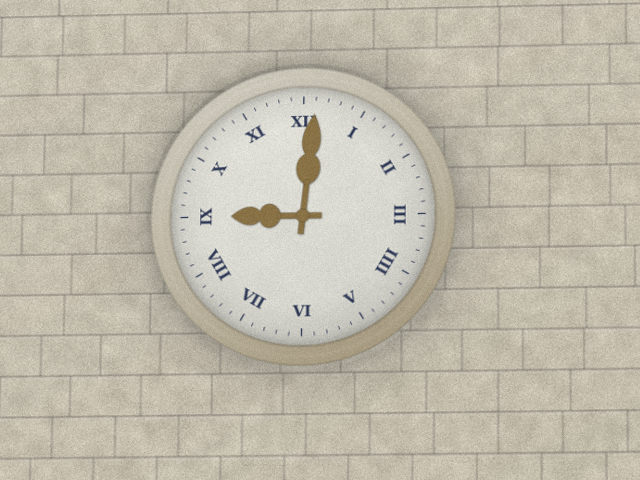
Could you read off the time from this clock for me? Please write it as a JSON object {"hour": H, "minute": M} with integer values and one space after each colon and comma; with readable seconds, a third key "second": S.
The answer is {"hour": 9, "minute": 1}
